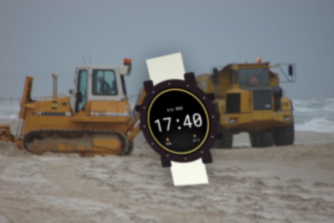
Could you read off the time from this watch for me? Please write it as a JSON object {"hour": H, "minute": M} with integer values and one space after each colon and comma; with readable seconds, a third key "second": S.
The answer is {"hour": 17, "minute": 40}
